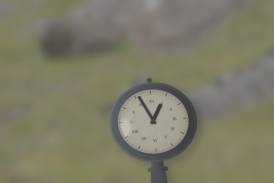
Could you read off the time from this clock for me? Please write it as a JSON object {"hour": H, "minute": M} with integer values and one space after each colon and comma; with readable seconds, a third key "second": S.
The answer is {"hour": 12, "minute": 56}
